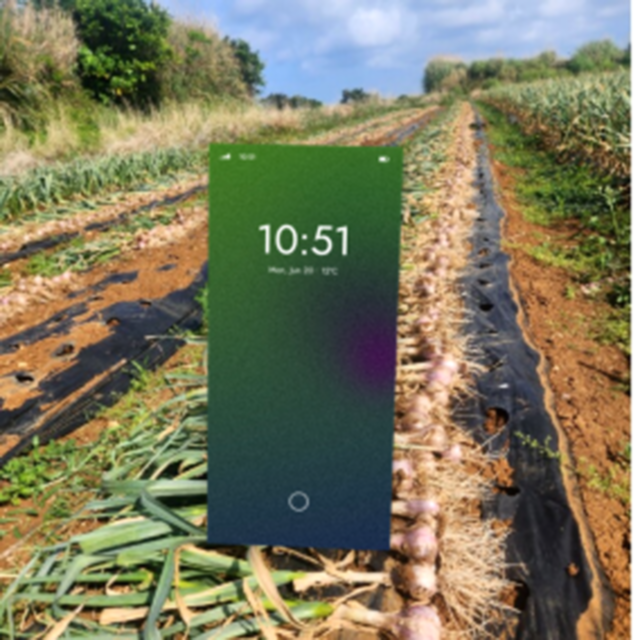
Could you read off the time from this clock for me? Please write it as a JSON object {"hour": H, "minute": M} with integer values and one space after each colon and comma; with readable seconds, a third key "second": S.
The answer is {"hour": 10, "minute": 51}
